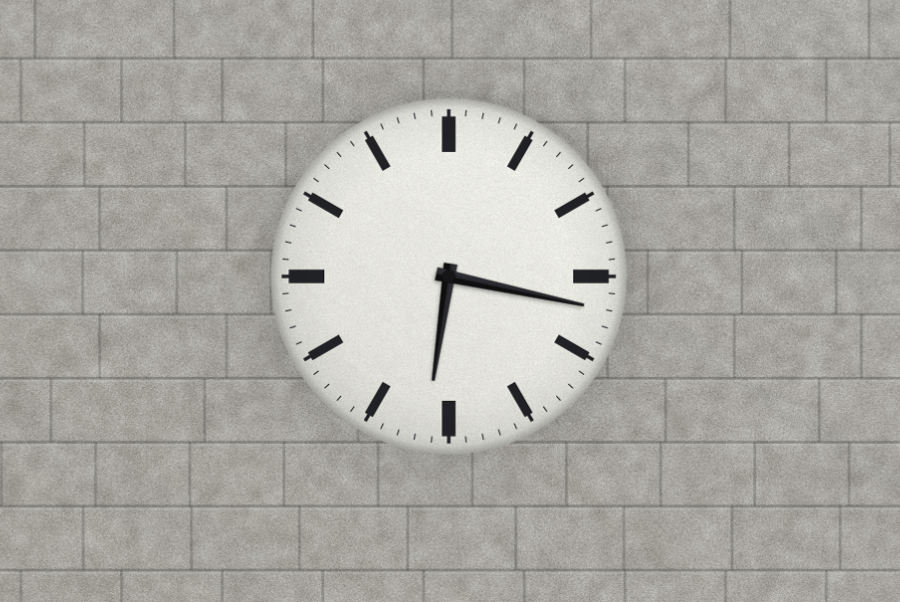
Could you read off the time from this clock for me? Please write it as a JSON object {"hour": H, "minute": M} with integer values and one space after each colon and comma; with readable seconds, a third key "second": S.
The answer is {"hour": 6, "minute": 17}
